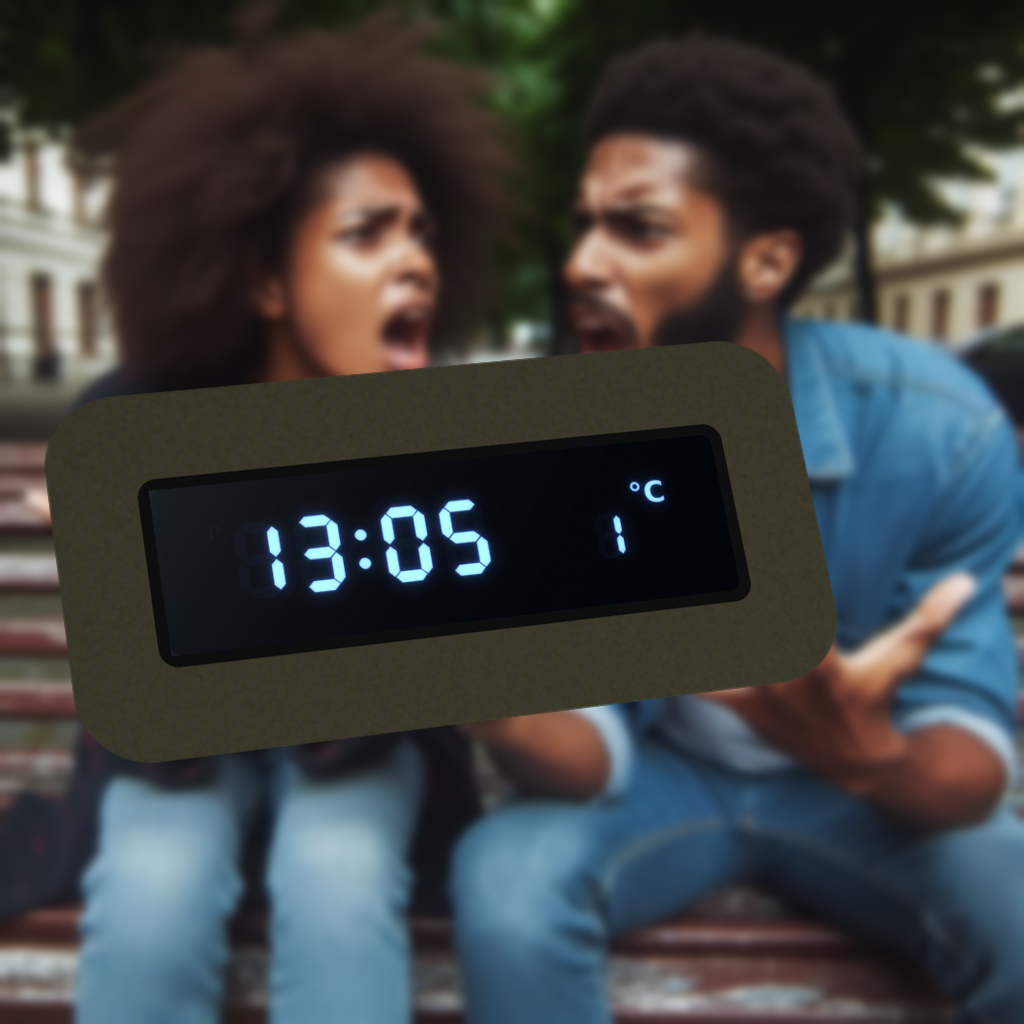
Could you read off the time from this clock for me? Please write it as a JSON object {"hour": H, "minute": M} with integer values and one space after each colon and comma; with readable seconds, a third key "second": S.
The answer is {"hour": 13, "minute": 5}
